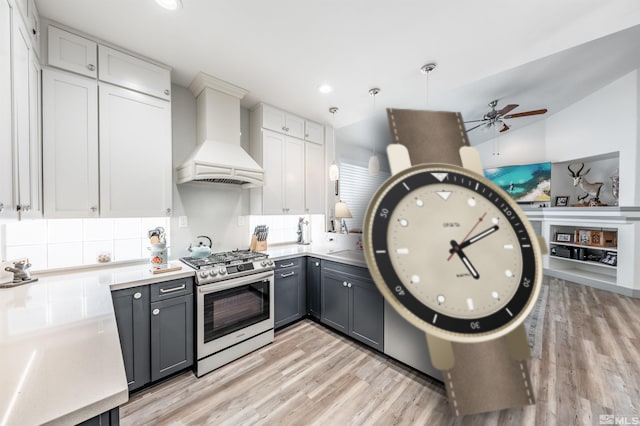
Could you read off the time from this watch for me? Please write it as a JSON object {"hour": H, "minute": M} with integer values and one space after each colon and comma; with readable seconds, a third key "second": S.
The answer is {"hour": 5, "minute": 11, "second": 8}
